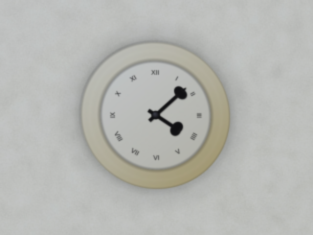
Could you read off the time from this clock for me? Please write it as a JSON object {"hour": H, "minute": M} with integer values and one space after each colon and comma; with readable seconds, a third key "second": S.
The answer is {"hour": 4, "minute": 8}
